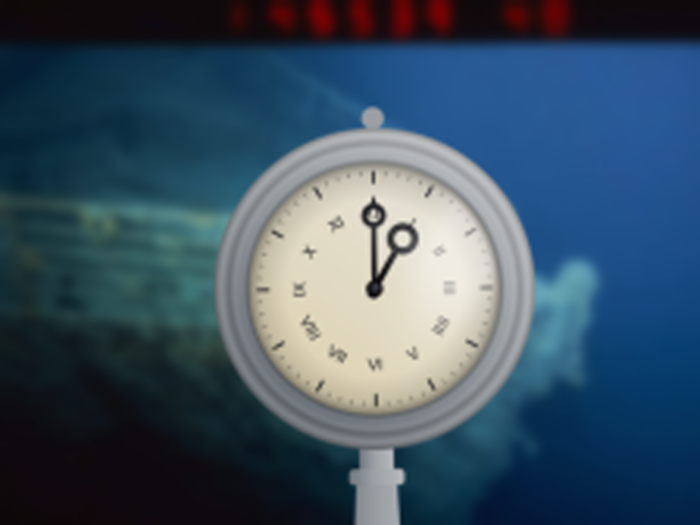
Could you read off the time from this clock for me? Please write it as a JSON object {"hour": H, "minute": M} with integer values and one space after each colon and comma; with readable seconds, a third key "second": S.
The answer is {"hour": 1, "minute": 0}
